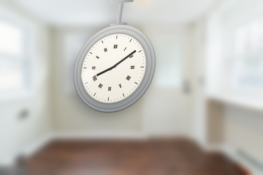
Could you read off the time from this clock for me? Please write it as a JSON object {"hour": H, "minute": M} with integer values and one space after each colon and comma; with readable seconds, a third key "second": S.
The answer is {"hour": 8, "minute": 9}
